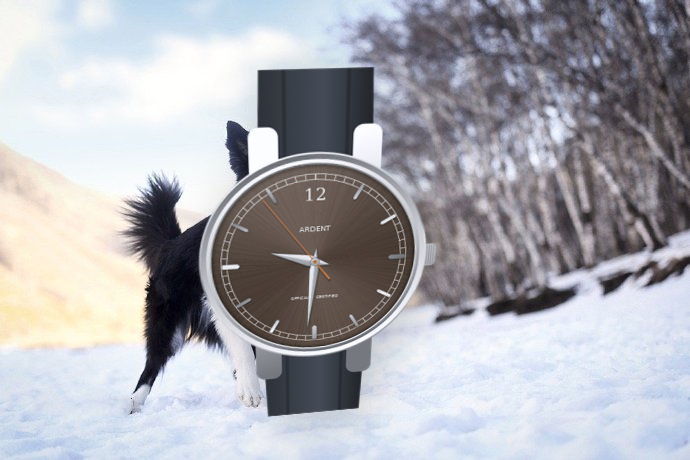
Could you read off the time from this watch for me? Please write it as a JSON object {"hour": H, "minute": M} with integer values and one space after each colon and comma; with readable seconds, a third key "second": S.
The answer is {"hour": 9, "minute": 30, "second": 54}
